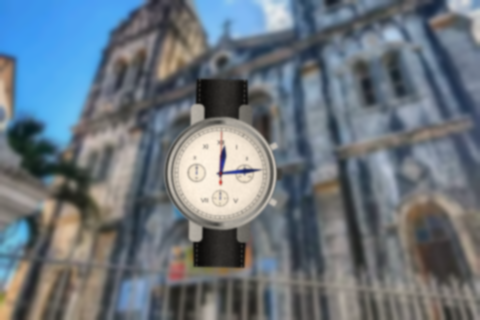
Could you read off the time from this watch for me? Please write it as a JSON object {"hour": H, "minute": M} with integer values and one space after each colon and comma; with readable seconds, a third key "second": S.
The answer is {"hour": 12, "minute": 14}
